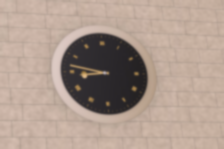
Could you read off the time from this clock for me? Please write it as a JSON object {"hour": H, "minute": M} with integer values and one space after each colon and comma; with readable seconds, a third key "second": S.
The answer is {"hour": 8, "minute": 47}
